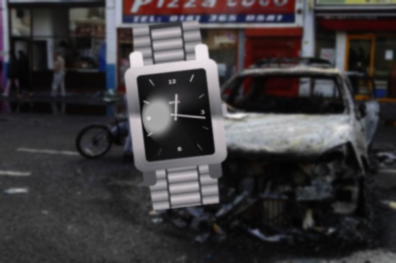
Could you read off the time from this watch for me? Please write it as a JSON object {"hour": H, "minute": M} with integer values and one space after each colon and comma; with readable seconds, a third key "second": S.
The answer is {"hour": 12, "minute": 17}
